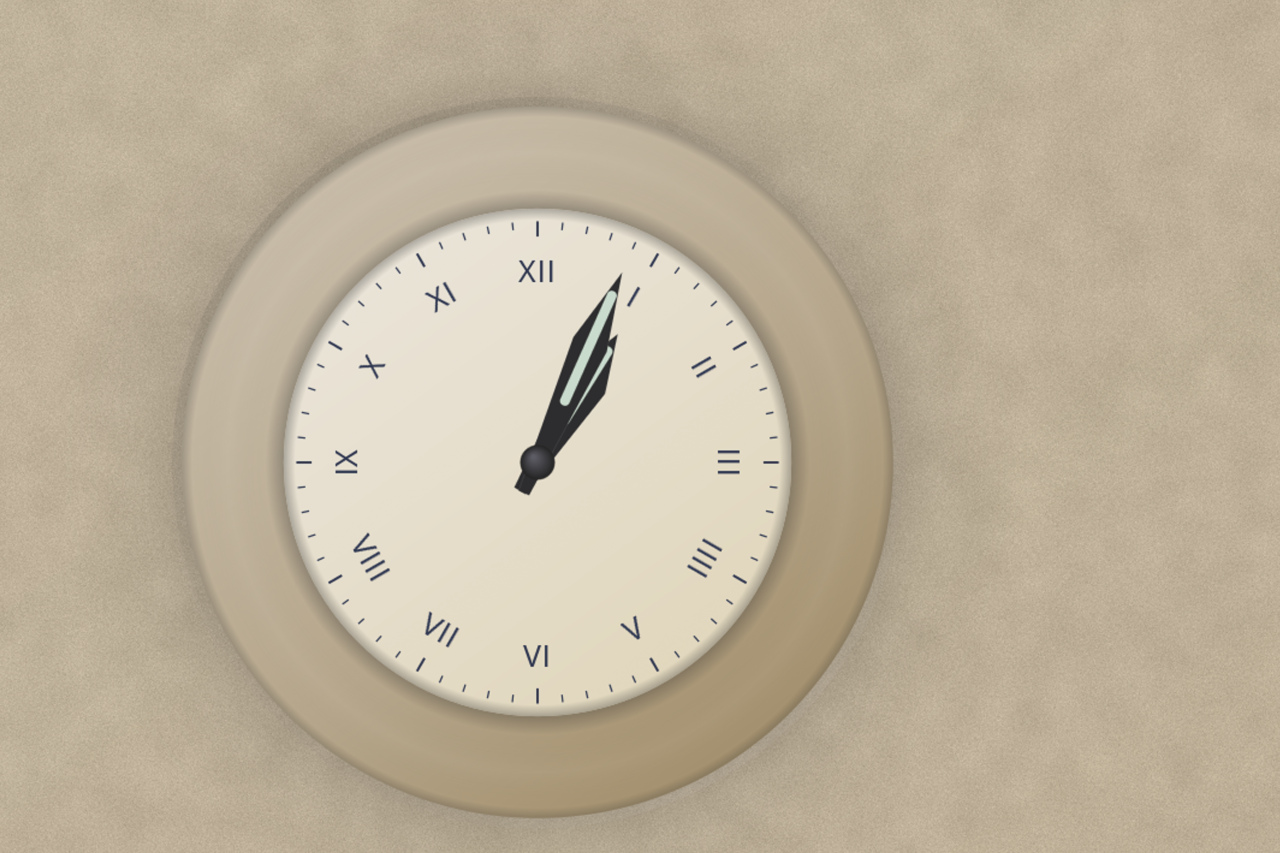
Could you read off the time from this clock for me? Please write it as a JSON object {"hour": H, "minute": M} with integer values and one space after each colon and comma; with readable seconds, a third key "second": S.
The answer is {"hour": 1, "minute": 4}
